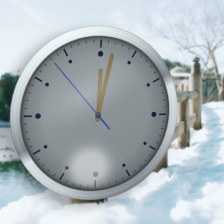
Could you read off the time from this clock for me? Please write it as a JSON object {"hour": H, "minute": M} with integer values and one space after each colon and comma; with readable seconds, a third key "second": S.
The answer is {"hour": 12, "minute": 1, "second": 53}
